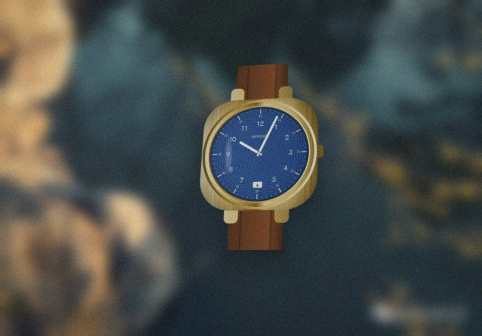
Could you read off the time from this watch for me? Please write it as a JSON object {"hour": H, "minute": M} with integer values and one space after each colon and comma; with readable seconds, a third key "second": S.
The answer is {"hour": 10, "minute": 4}
